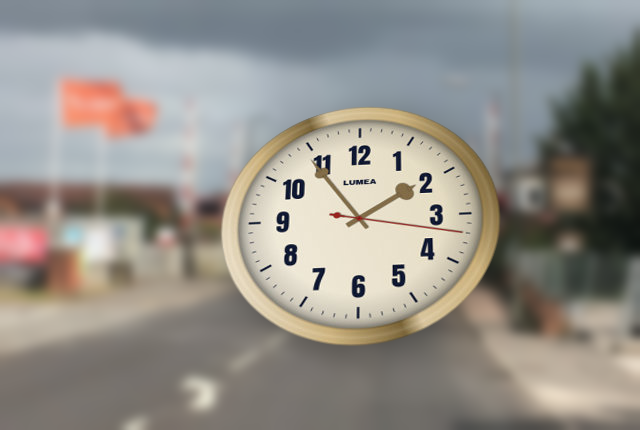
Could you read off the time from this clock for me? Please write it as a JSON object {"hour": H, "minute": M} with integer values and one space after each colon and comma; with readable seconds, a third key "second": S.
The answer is {"hour": 1, "minute": 54, "second": 17}
